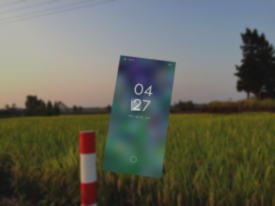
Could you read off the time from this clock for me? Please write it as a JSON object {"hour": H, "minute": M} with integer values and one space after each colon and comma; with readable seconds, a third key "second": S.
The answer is {"hour": 4, "minute": 27}
